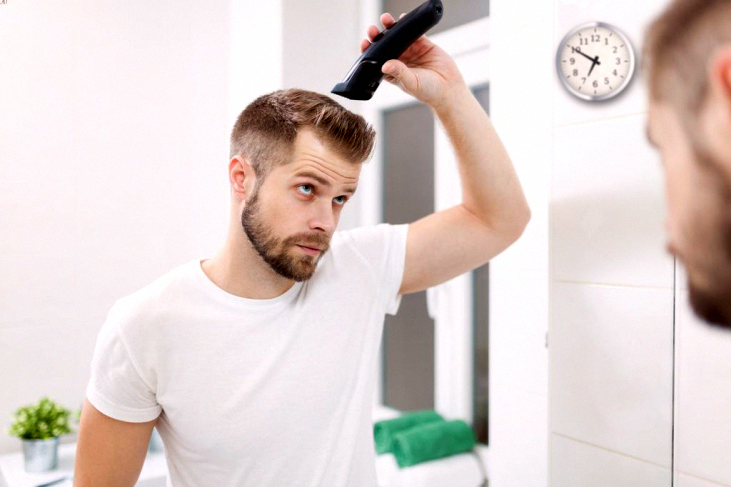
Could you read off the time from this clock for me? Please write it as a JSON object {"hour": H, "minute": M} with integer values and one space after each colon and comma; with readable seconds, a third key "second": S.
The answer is {"hour": 6, "minute": 50}
